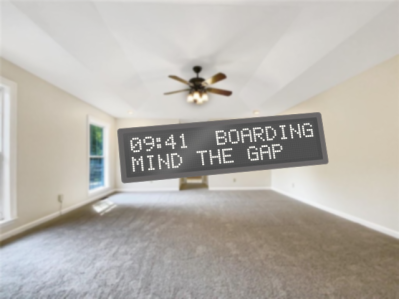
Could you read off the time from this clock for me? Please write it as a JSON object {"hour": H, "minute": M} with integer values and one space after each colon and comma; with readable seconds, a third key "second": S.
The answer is {"hour": 9, "minute": 41}
